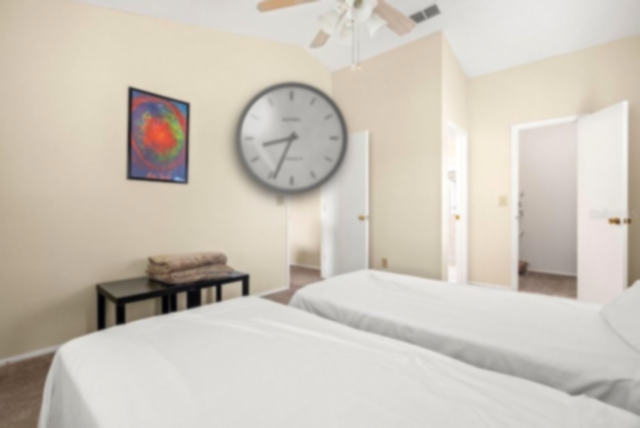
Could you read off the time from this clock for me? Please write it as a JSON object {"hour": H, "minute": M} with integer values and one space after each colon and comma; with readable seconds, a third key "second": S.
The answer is {"hour": 8, "minute": 34}
